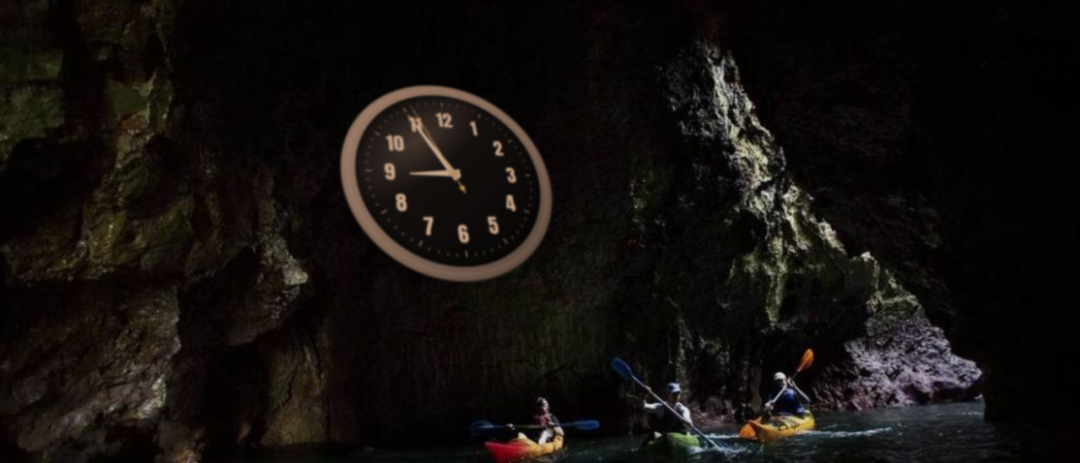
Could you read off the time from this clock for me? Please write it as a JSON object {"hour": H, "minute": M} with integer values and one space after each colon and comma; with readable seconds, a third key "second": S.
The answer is {"hour": 8, "minute": 54, "second": 56}
